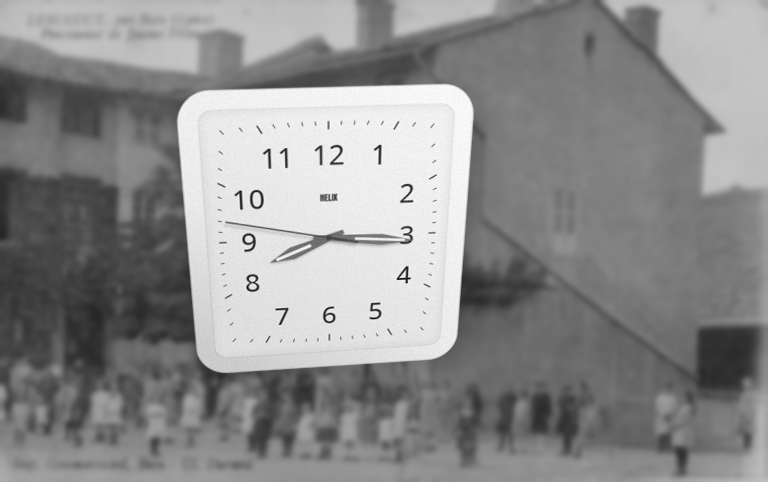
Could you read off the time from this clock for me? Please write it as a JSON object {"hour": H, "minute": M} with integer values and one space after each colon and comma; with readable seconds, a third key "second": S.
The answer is {"hour": 8, "minute": 15, "second": 47}
